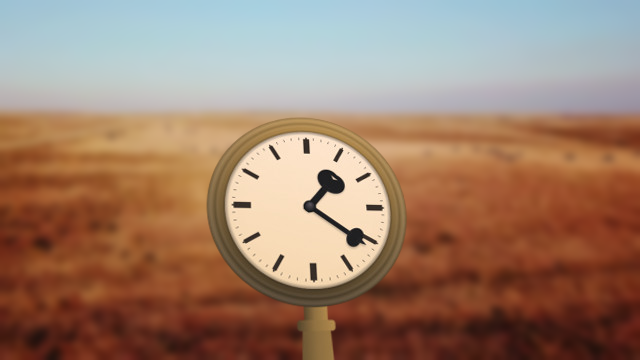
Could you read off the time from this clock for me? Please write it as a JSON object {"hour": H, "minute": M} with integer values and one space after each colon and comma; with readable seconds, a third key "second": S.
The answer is {"hour": 1, "minute": 21}
